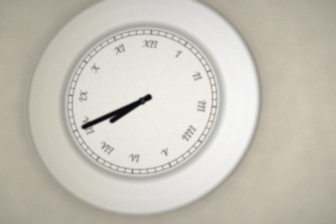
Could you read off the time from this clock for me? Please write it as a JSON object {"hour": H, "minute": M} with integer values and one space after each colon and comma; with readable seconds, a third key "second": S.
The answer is {"hour": 7, "minute": 40}
